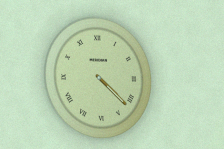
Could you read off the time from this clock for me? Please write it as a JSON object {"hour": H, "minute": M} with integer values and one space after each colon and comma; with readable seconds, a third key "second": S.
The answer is {"hour": 4, "minute": 22}
